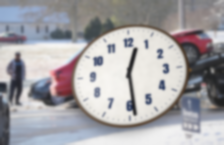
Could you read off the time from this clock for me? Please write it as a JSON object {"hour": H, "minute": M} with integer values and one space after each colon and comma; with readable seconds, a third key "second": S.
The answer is {"hour": 12, "minute": 29}
